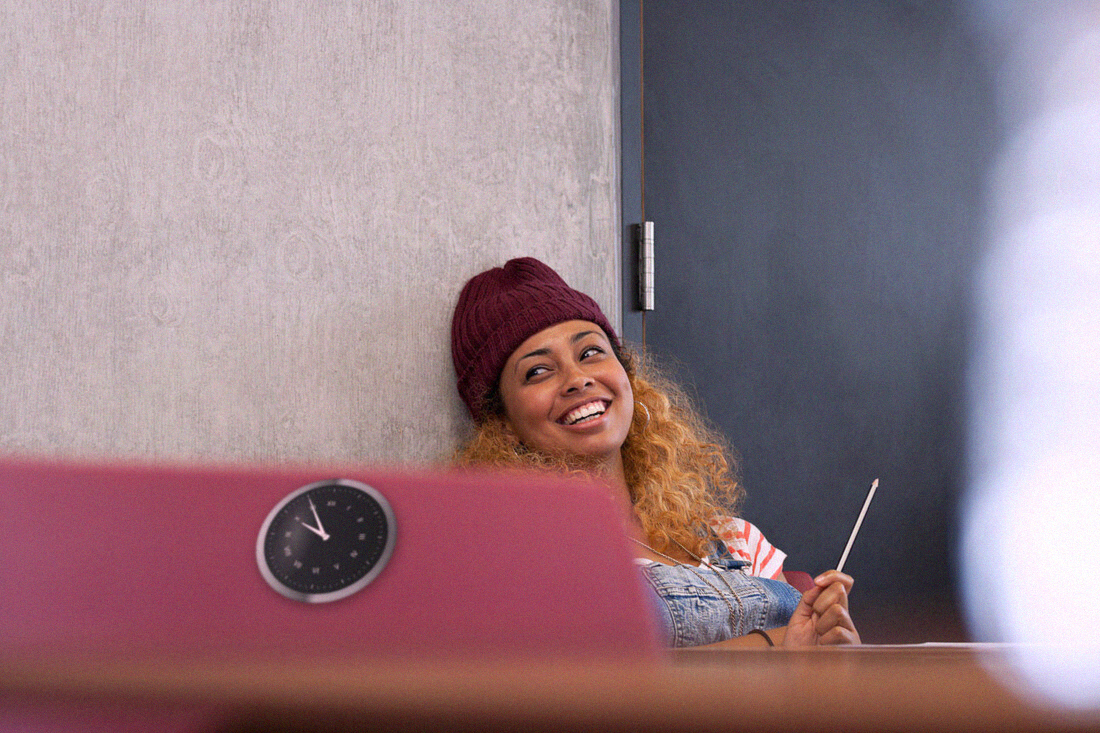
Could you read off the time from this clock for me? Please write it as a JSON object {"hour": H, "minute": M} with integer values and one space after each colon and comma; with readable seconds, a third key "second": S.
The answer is {"hour": 9, "minute": 55}
